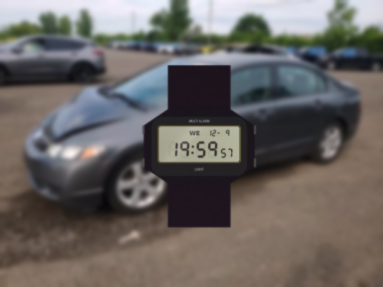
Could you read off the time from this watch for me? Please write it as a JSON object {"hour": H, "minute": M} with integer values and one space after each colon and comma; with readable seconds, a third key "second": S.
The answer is {"hour": 19, "minute": 59, "second": 57}
